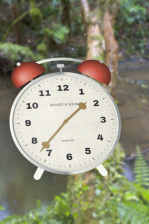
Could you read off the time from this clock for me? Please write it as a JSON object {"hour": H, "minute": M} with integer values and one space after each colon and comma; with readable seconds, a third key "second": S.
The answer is {"hour": 1, "minute": 37}
